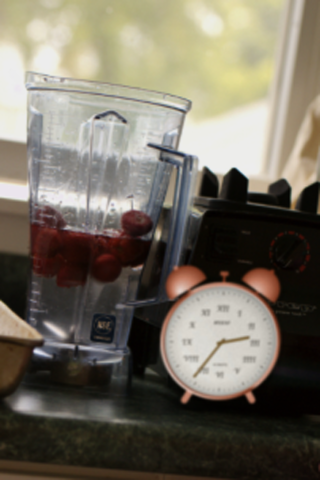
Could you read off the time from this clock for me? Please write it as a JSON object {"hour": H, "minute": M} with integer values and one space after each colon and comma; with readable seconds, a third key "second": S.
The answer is {"hour": 2, "minute": 36}
